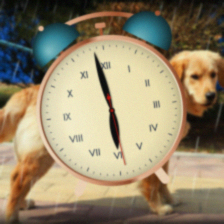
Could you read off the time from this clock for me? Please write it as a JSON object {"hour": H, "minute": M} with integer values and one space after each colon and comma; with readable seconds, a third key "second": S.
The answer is {"hour": 5, "minute": 58, "second": 29}
